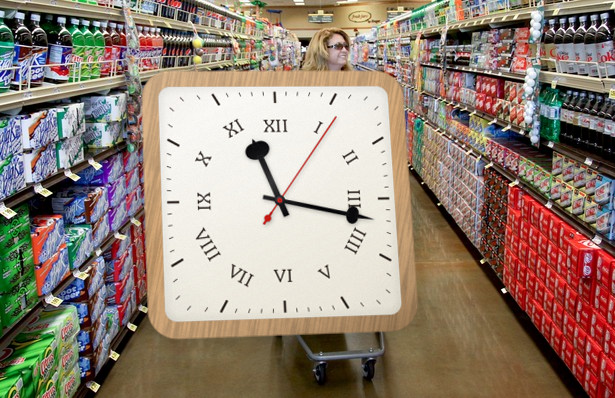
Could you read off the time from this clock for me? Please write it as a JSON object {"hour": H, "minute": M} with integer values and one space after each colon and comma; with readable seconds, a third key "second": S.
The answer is {"hour": 11, "minute": 17, "second": 6}
